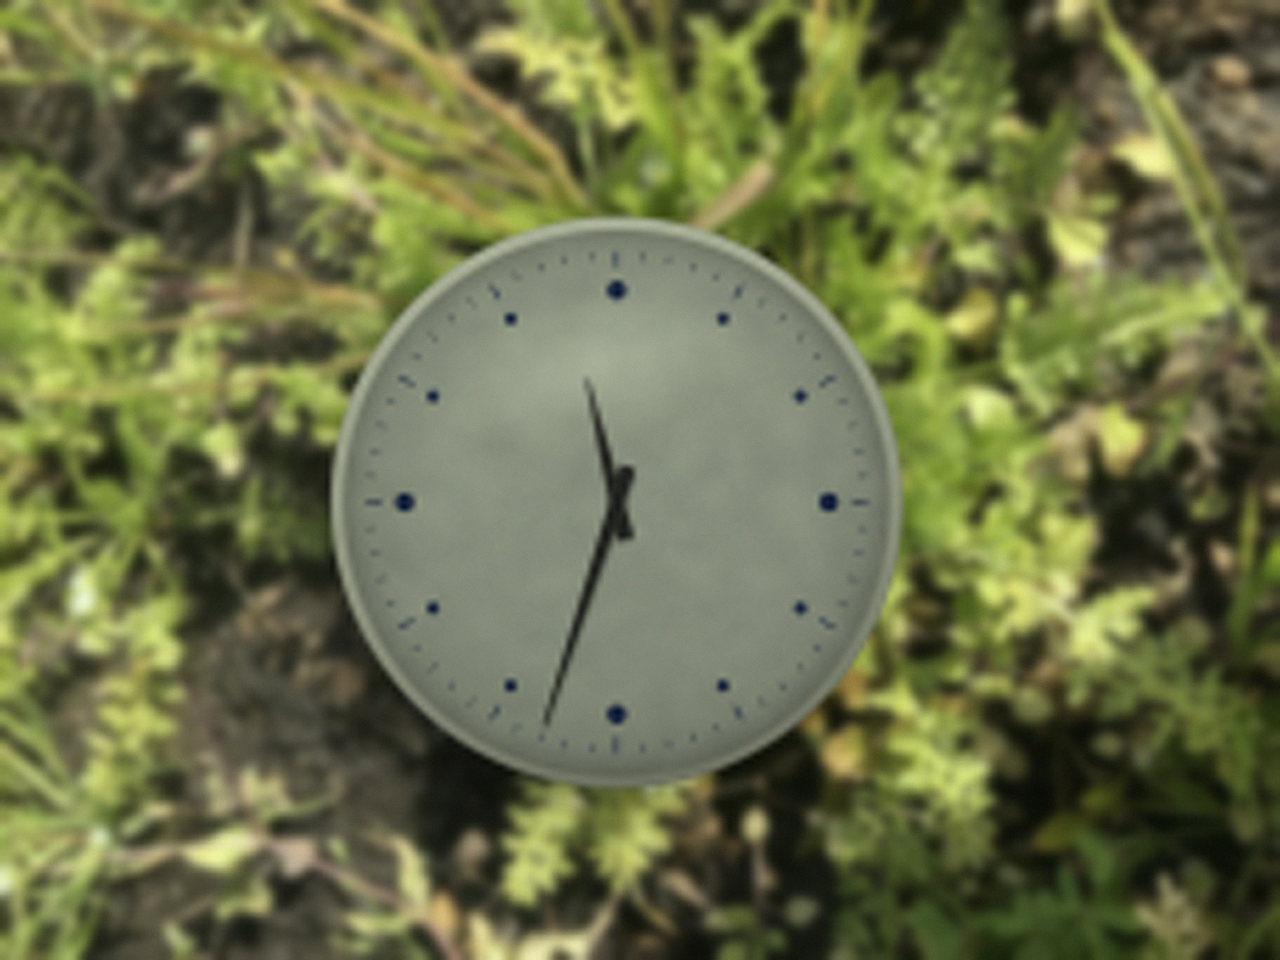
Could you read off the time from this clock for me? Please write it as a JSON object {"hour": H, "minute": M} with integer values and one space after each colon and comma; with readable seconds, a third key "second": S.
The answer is {"hour": 11, "minute": 33}
